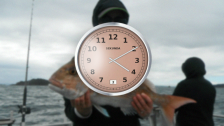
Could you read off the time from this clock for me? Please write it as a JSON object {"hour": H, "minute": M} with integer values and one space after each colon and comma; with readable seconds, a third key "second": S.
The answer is {"hour": 4, "minute": 10}
